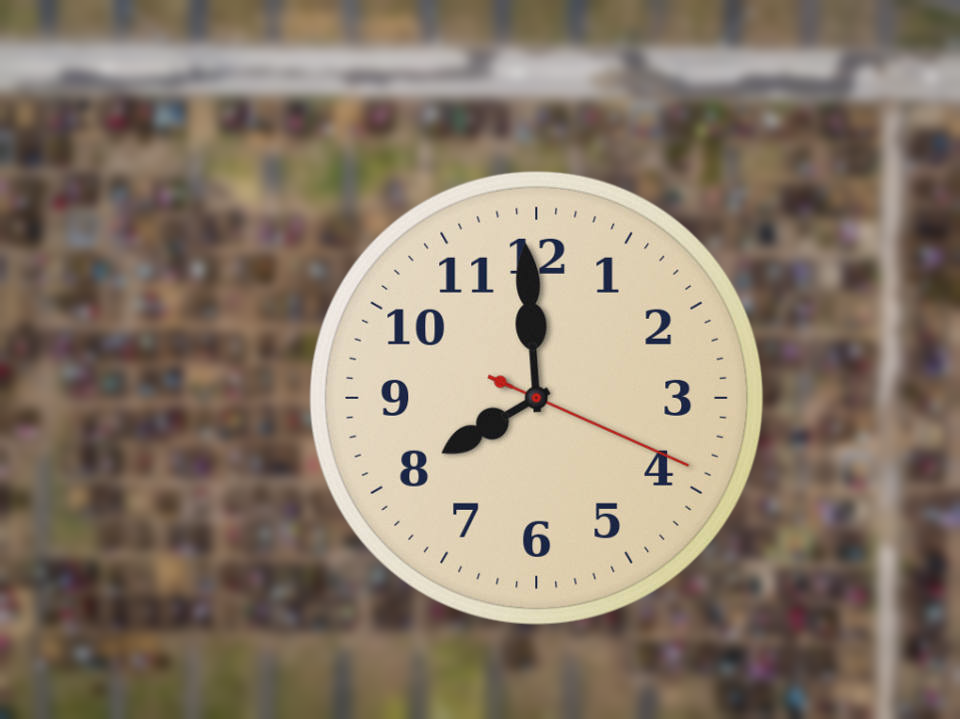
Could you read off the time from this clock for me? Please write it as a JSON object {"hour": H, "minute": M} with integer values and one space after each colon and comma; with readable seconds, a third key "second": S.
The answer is {"hour": 7, "minute": 59, "second": 19}
